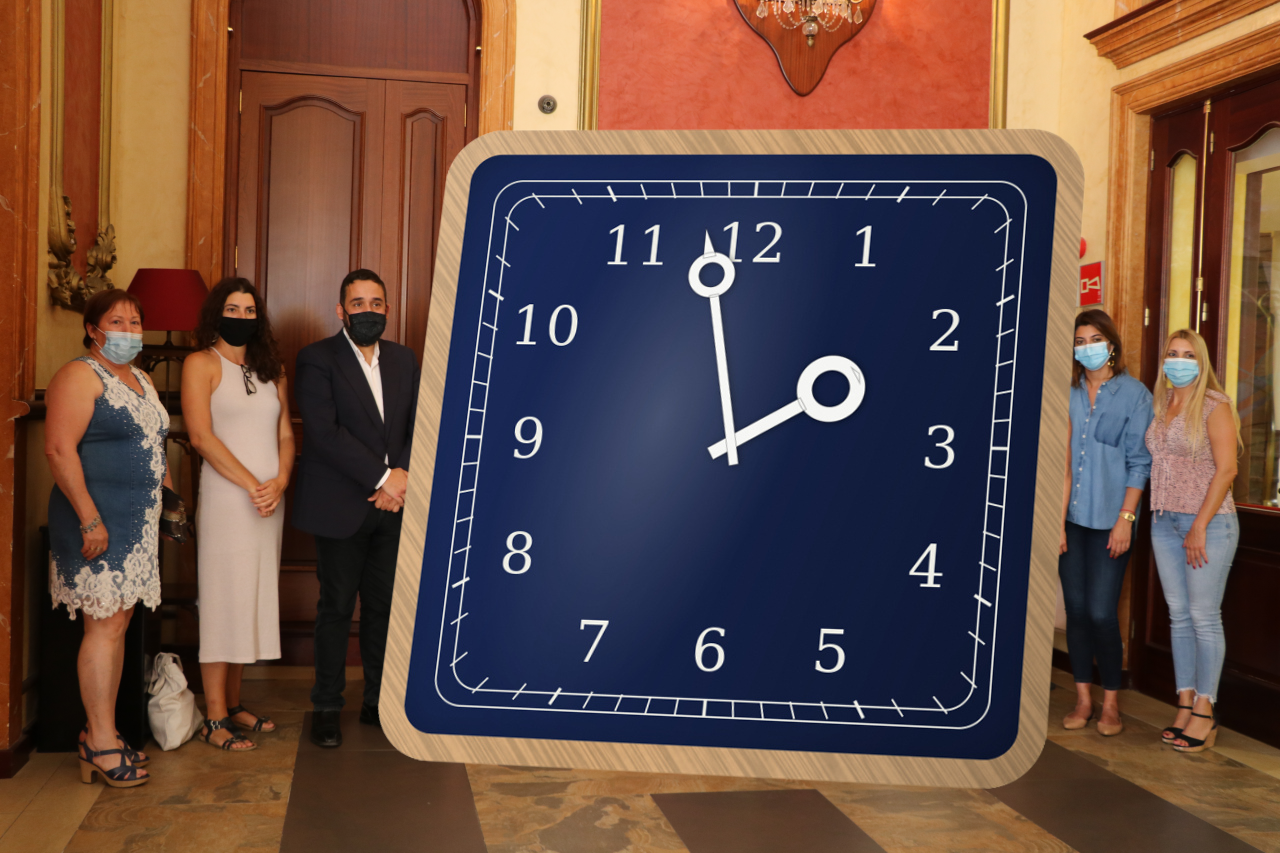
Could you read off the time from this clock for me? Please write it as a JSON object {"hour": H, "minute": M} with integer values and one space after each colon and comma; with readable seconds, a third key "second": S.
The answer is {"hour": 1, "minute": 58}
